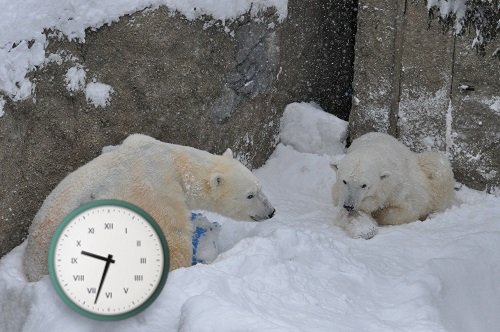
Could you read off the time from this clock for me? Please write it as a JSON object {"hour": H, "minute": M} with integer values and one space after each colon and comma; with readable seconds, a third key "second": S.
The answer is {"hour": 9, "minute": 33}
